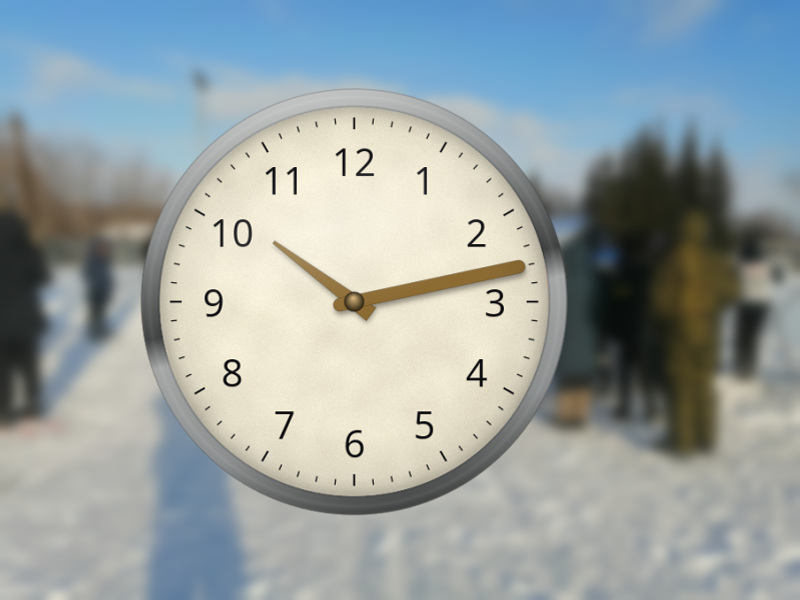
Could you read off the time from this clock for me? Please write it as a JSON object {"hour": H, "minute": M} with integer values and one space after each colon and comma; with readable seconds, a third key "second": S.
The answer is {"hour": 10, "minute": 13}
